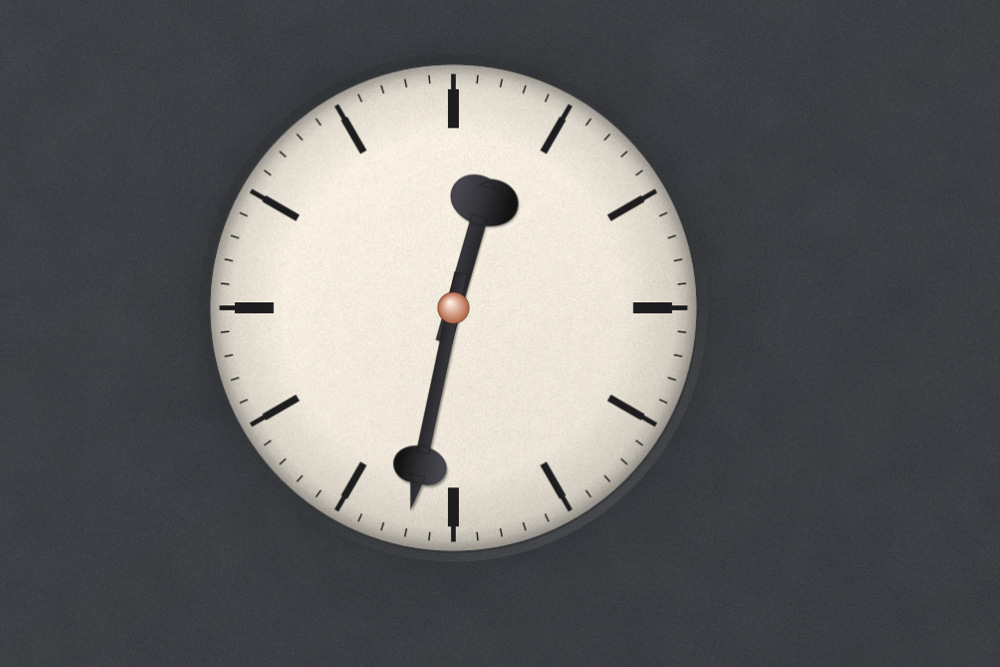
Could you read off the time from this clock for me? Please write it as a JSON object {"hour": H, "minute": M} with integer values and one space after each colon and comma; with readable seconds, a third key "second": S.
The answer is {"hour": 12, "minute": 32}
